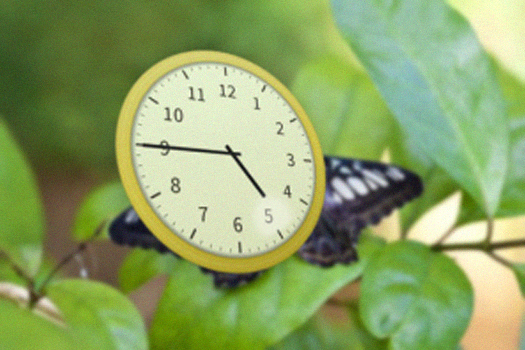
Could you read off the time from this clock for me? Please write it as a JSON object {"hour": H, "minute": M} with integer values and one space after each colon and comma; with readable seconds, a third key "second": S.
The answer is {"hour": 4, "minute": 45}
